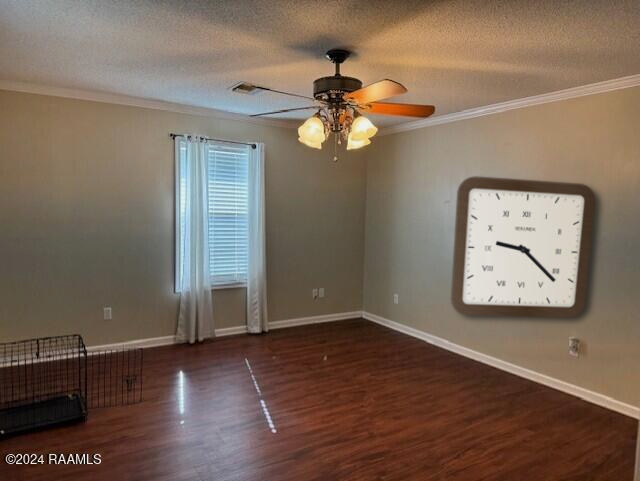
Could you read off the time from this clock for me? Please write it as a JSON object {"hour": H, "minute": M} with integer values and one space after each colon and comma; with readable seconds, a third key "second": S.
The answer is {"hour": 9, "minute": 22}
